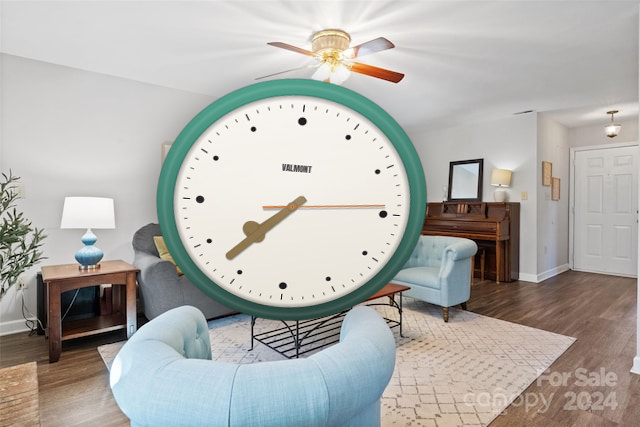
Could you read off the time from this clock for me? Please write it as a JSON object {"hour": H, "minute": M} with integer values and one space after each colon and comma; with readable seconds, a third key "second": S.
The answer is {"hour": 7, "minute": 37, "second": 14}
